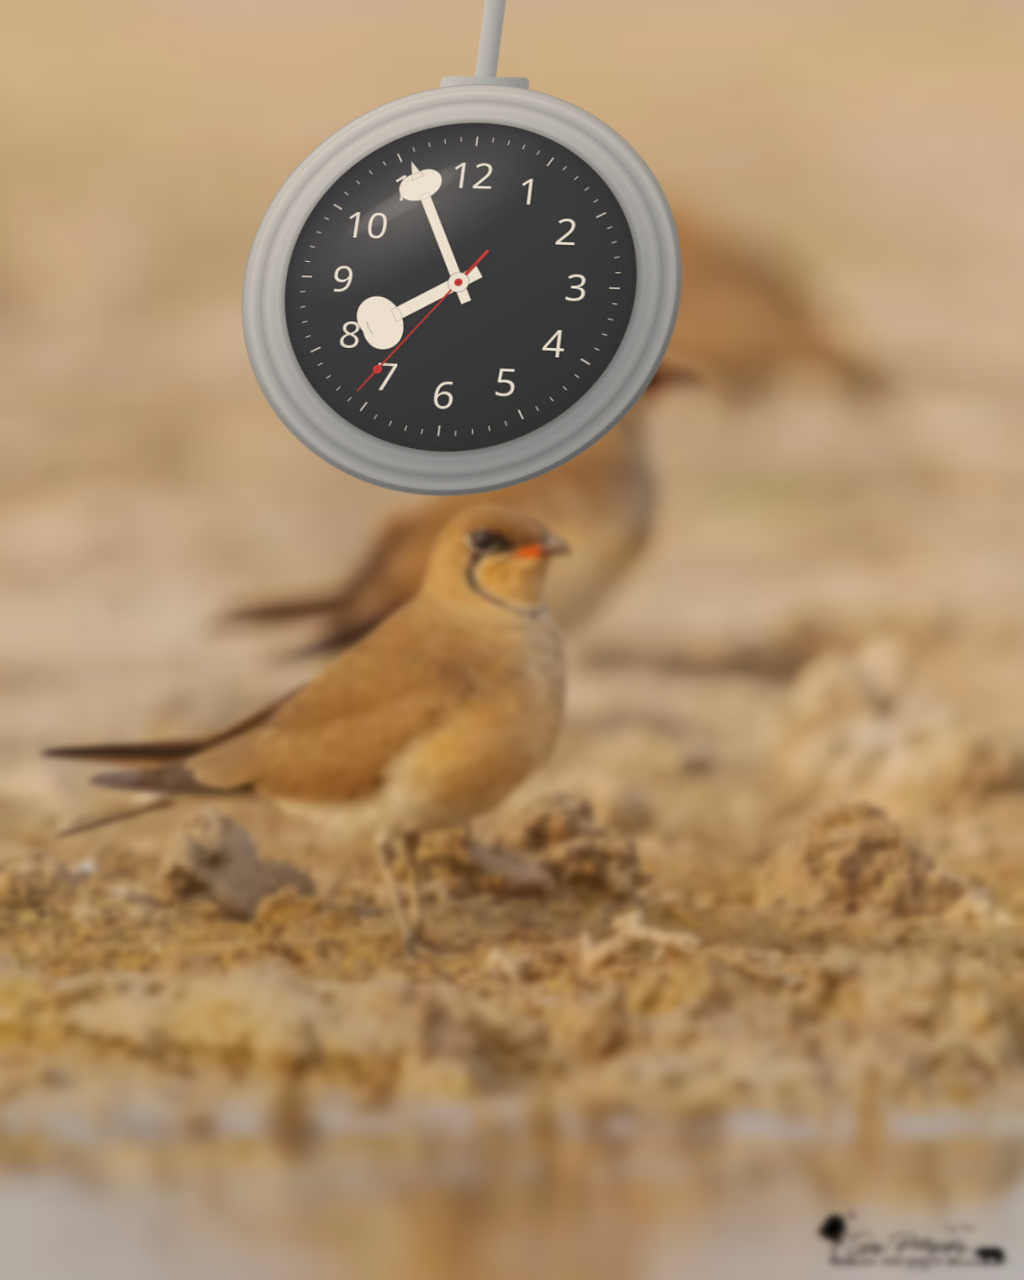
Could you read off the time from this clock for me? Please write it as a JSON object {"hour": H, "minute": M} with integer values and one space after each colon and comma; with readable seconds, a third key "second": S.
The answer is {"hour": 7, "minute": 55, "second": 36}
